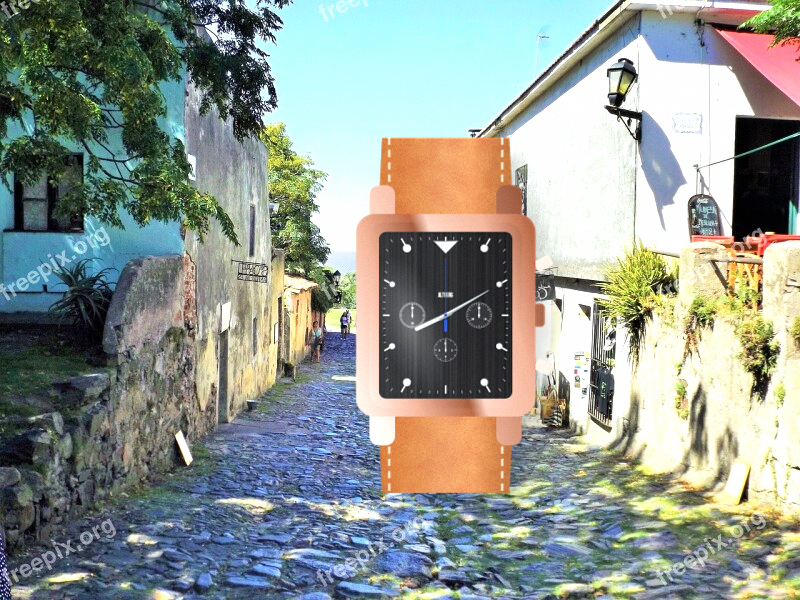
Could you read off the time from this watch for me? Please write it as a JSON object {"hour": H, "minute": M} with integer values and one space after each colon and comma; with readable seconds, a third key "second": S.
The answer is {"hour": 8, "minute": 10}
